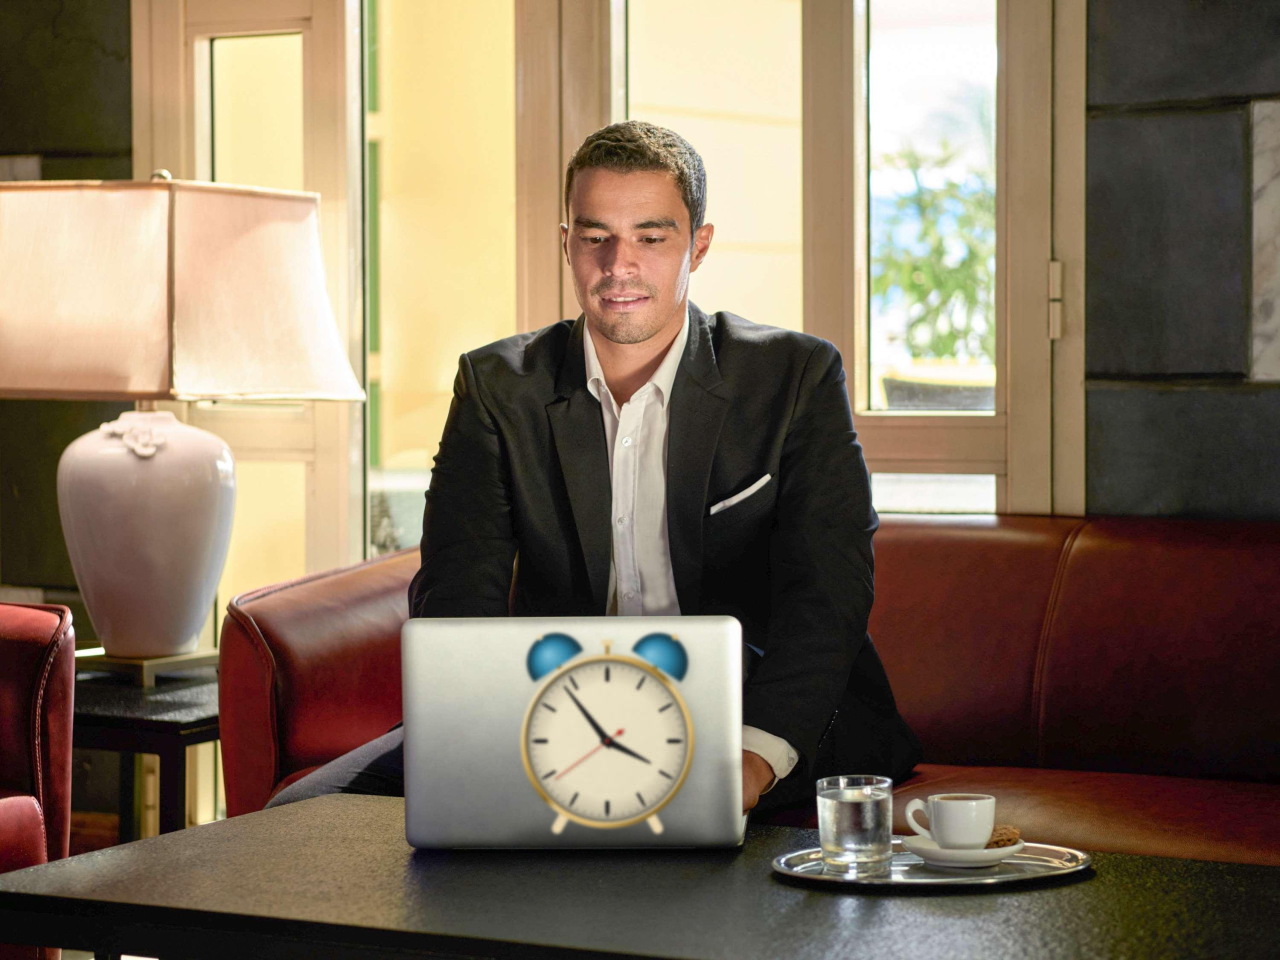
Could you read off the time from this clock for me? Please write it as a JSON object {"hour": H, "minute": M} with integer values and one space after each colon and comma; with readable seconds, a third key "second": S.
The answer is {"hour": 3, "minute": 53, "second": 39}
